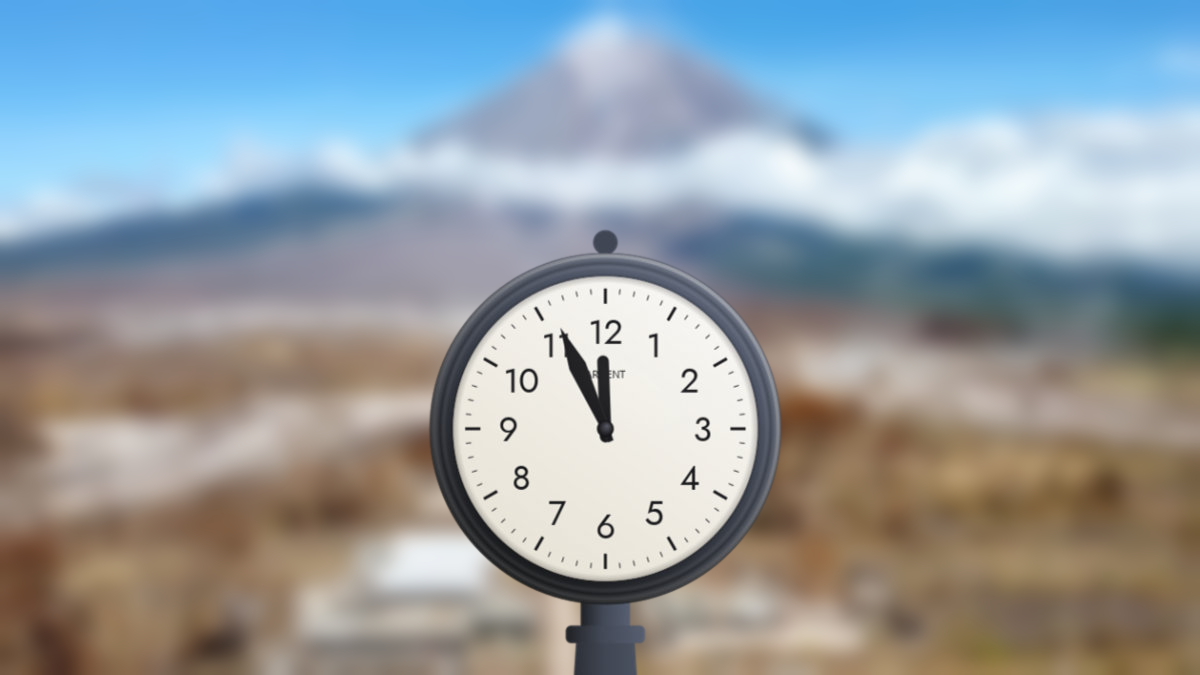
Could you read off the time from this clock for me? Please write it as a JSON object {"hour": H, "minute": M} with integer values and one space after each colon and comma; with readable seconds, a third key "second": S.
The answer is {"hour": 11, "minute": 56}
